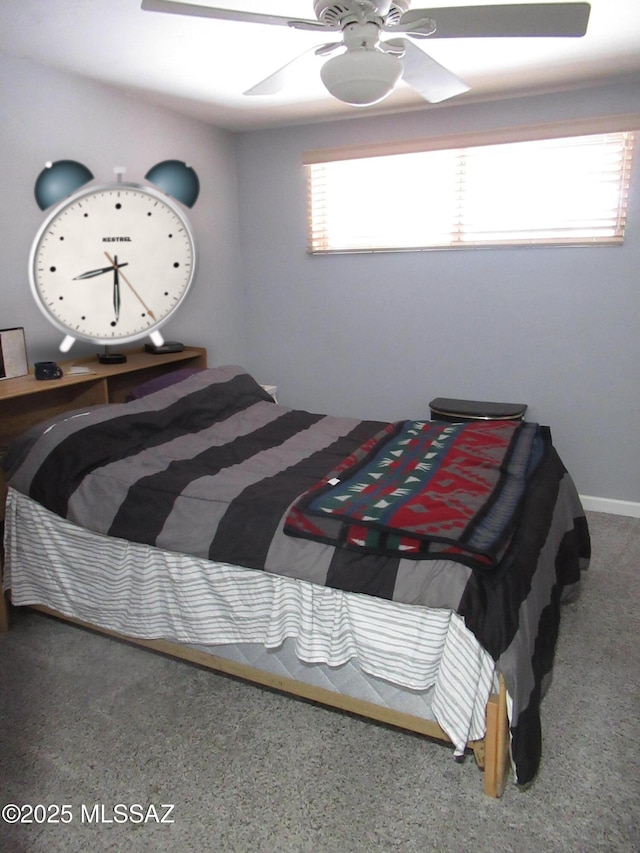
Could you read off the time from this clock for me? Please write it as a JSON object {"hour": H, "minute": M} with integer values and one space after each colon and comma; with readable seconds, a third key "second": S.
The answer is {"hour": 8, "minute": 29, "second": 24}
